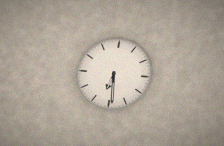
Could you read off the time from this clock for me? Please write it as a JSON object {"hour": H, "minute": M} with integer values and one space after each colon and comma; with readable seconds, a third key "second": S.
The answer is {"hour": 6, "minute": 29}
